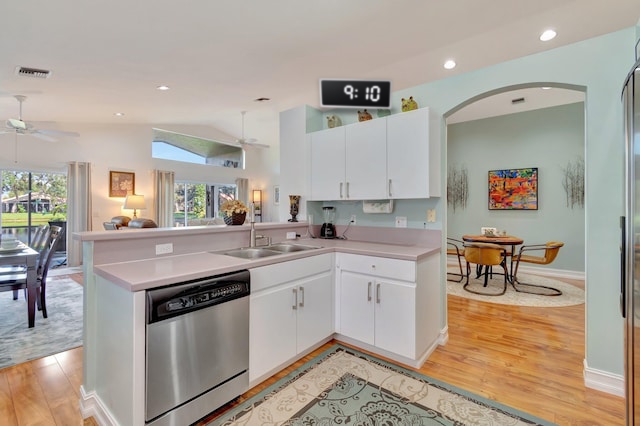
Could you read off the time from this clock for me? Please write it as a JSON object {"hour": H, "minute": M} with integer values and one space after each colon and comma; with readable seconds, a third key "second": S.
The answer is {"hour": 9, "minute": 10}
